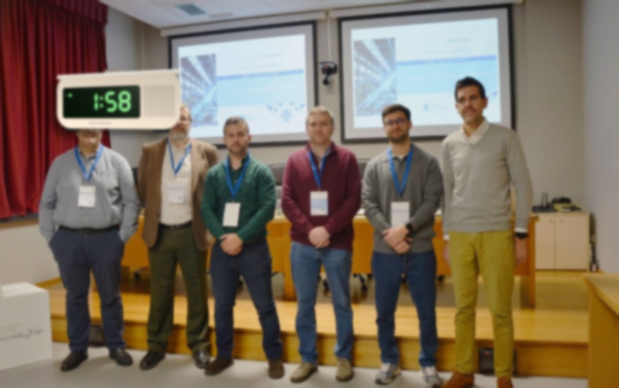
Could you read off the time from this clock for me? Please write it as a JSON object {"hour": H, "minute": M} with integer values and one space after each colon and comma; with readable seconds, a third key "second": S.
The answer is {"hour": 1, "minute": 58}
